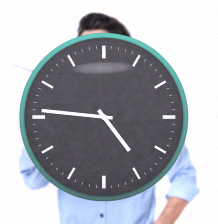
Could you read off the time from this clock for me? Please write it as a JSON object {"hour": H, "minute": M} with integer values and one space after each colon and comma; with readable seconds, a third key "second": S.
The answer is {"hour": 4, "minute": 46}
